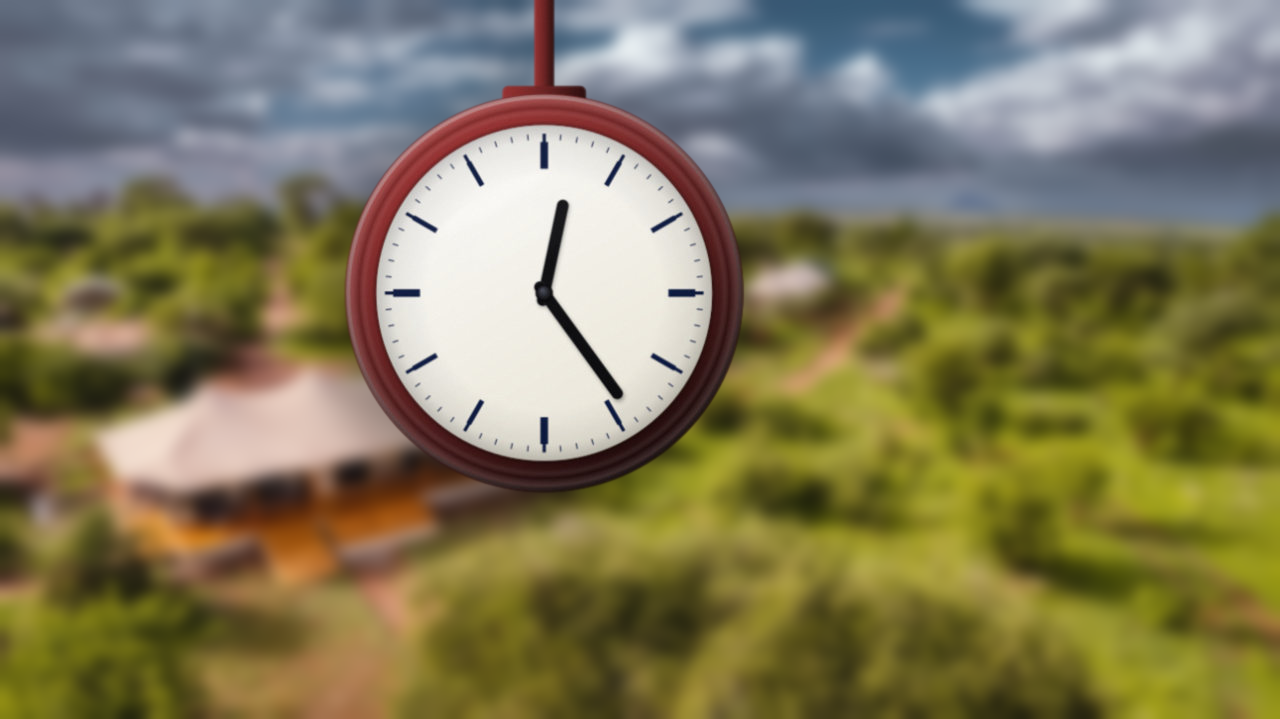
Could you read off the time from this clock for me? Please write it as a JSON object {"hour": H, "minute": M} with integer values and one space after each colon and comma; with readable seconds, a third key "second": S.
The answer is {"hour": 12, "minute": 24}
